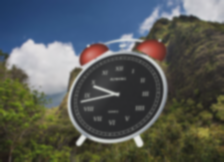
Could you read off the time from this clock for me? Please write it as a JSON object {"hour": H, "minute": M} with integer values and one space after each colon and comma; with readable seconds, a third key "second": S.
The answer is {"hour": 9, "minute": 43}
